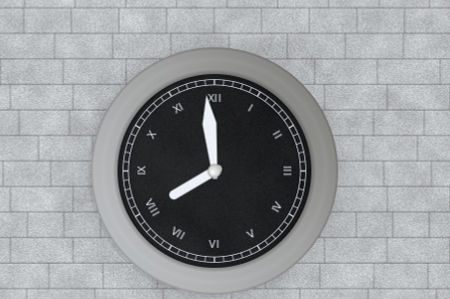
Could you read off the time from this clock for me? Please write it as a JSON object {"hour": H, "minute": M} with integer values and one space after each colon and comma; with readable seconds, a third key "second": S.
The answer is {"hour": 7, "minute": 59}
